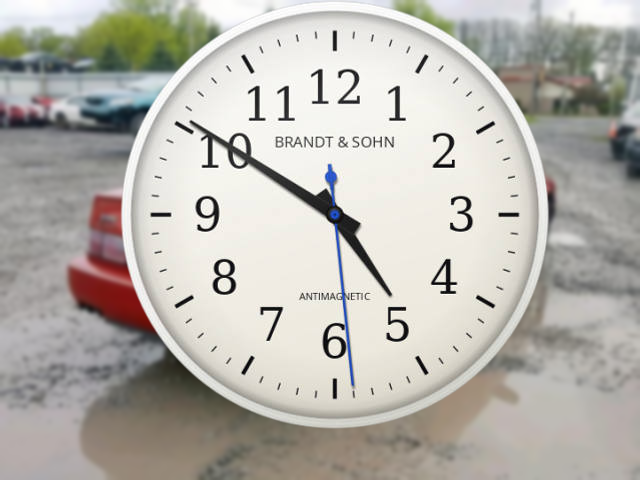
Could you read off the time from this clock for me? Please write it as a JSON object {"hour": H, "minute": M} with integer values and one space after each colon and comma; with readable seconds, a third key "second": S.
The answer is {"hour": 4, "minute": 50, "second": 29}
